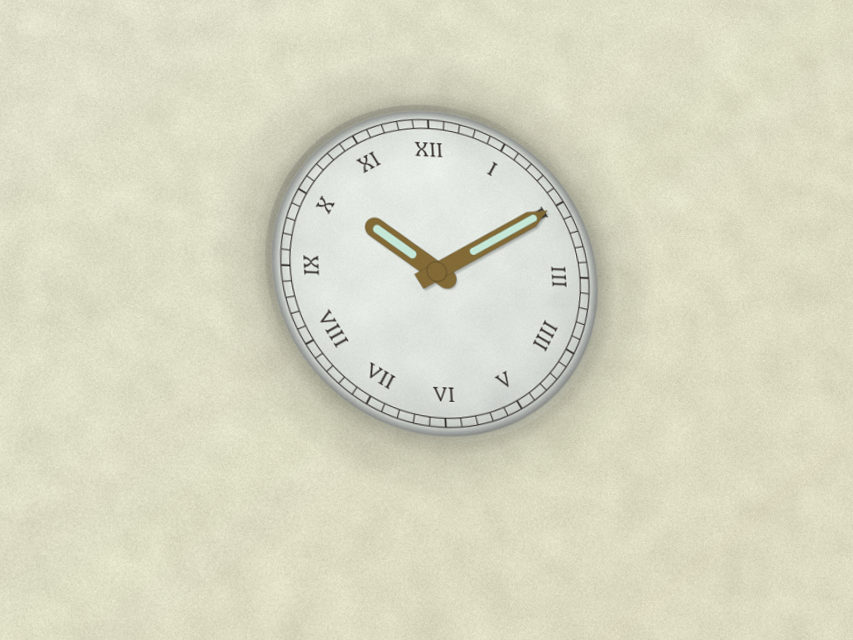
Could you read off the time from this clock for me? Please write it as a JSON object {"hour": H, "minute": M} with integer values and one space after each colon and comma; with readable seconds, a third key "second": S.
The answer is {"hour": 10, "minute": 10}
